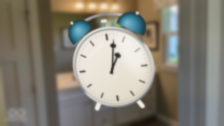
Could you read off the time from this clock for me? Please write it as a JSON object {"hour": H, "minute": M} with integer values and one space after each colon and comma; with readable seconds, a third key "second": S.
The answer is {"hour": 1, "minute": 2}
